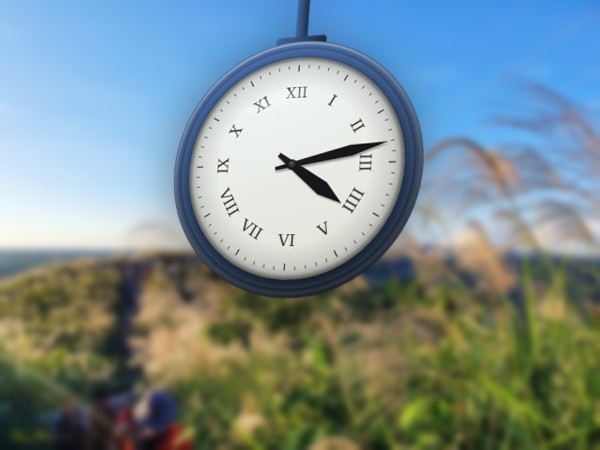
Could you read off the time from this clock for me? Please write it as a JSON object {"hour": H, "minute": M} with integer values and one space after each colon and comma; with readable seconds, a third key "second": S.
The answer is {"hour": 4, "minute": 13}
